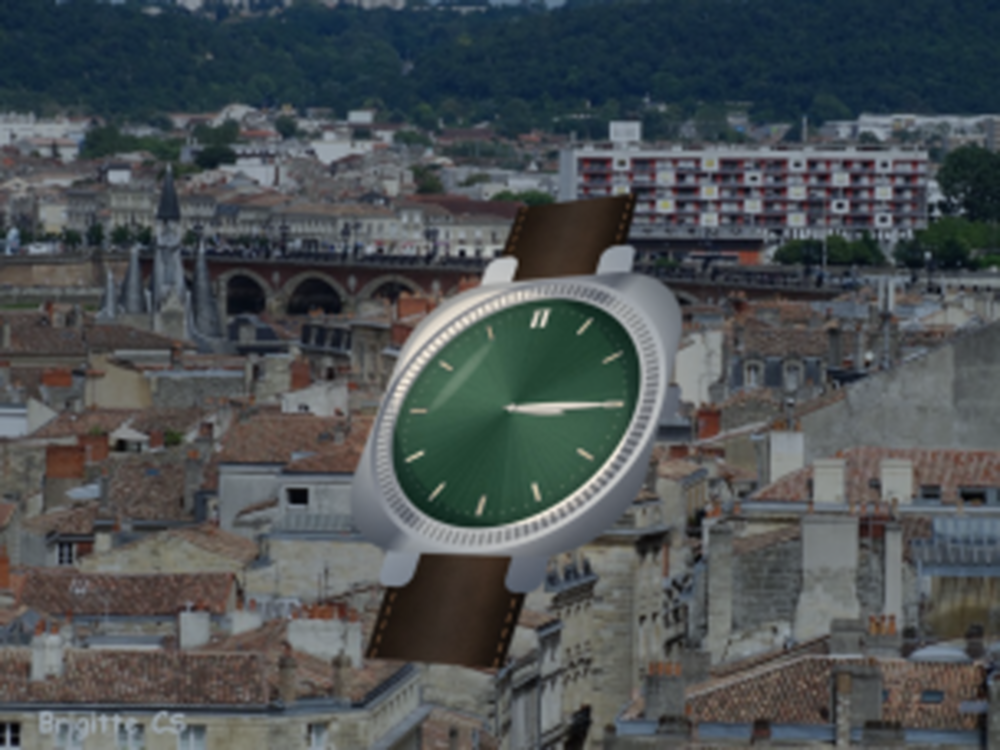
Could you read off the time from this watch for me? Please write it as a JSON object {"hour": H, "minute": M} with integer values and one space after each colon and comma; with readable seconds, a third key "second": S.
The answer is {"hour": 3, "minute": 15}
